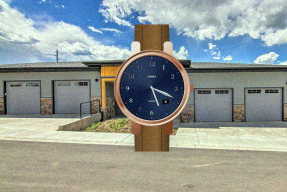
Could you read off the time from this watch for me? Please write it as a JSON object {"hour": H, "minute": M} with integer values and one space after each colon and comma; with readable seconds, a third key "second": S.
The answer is {"hour": 5, "minute": 19}
